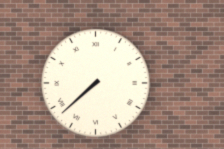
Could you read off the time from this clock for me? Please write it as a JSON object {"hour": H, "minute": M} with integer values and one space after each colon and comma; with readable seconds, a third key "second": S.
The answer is {"hour": 7, "minute": 38}
